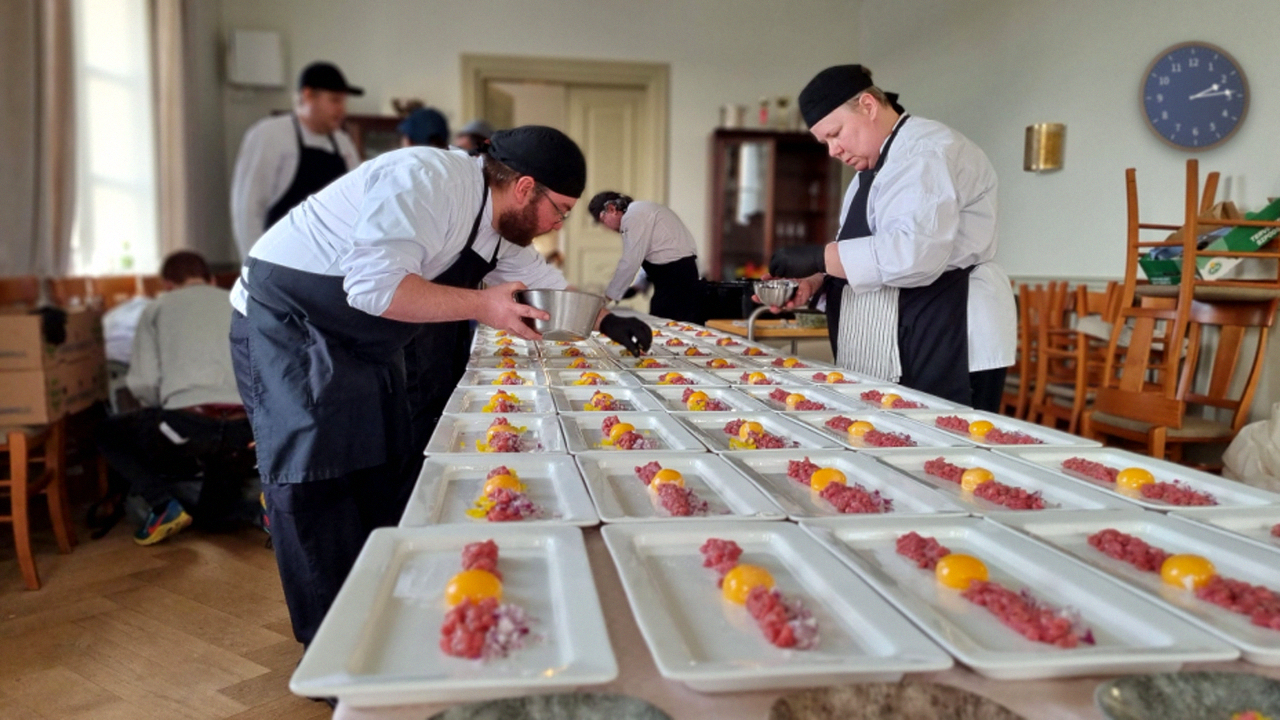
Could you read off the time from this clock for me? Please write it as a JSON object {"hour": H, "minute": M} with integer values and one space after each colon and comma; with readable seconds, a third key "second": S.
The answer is {"hour": 2, "minute": 14}
